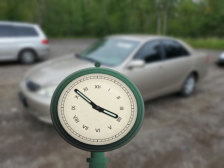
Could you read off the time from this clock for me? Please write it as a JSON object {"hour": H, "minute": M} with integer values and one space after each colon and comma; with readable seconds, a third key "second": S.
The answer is {"hour": 3, "minute": 52}
